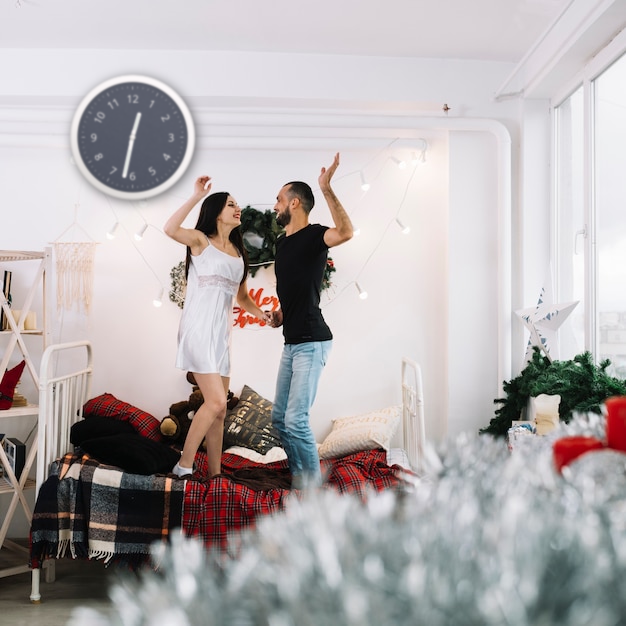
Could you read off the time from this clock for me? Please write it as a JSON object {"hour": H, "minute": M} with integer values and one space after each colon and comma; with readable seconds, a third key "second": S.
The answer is {"hour": 12, "minute": 32}
